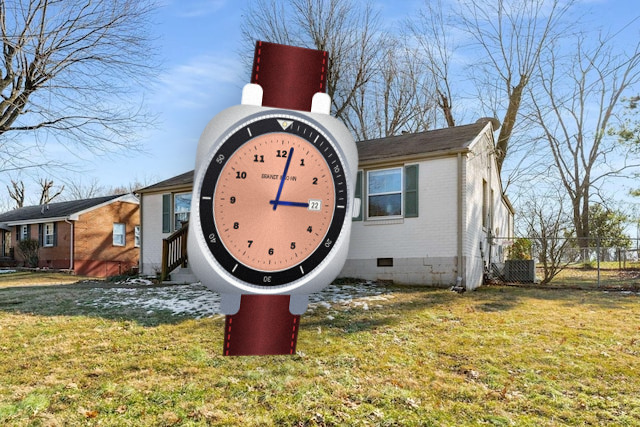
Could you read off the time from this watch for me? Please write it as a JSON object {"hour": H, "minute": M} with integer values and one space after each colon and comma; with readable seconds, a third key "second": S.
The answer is {"hour": 3, "minute": 2}
